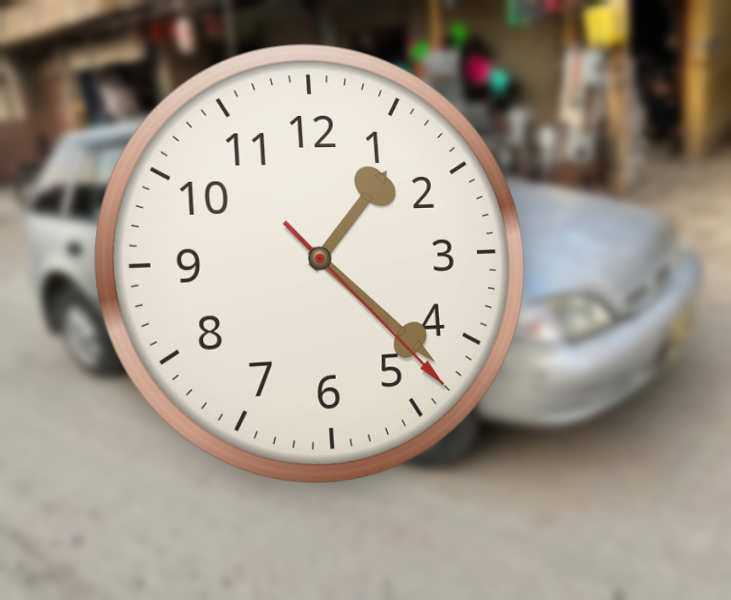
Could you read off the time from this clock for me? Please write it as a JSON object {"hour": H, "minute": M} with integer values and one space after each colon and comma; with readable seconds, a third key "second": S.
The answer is {"hour": 1, "minute": 22, "second": 23}
